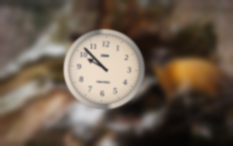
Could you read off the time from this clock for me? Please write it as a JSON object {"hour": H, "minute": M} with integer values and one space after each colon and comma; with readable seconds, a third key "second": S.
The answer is {"hour": 9, "minute": 52}
